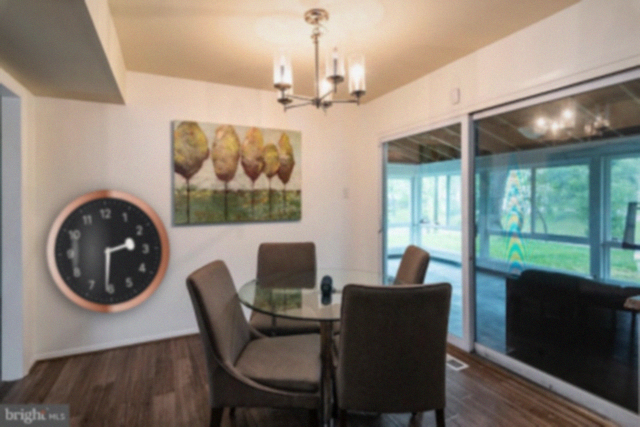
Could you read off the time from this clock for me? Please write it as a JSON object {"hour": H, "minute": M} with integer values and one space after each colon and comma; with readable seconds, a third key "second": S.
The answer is {"hour": 2, "minute": 31}
